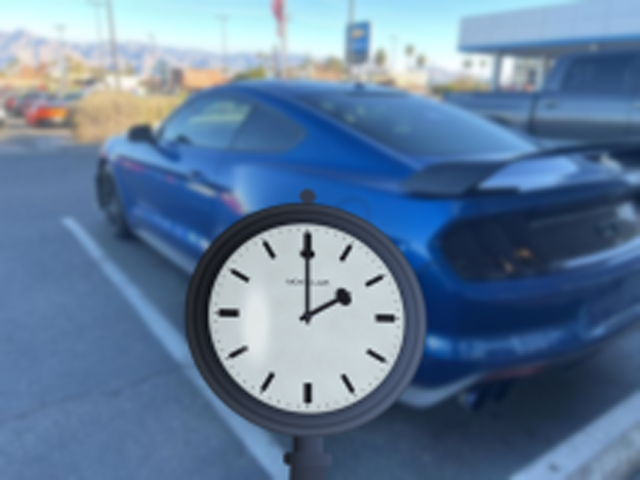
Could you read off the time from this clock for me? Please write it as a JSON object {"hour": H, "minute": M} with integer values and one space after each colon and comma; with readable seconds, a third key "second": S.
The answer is {"hour": 2, "minute": 0}
